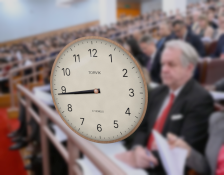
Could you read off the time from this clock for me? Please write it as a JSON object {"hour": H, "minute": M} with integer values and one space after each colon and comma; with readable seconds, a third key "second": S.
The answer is {"hour": 8, "minute": 44}
